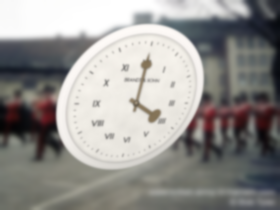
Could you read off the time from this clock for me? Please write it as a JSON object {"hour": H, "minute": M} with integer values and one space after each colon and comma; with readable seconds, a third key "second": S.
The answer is {"hour": 4, "minute": 0}
